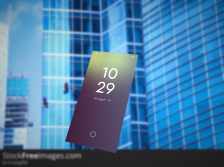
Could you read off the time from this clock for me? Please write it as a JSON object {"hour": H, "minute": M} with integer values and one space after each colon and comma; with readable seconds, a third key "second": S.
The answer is {"hour": 10, "minute": 29}
